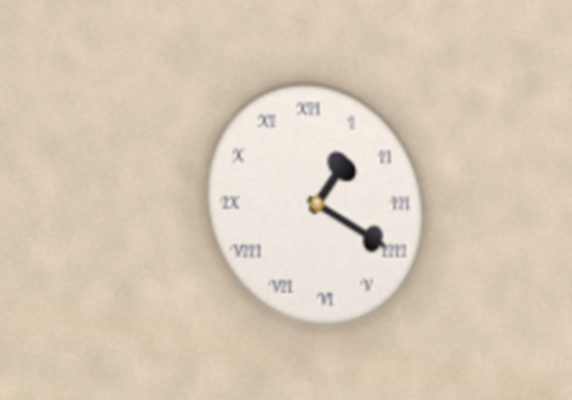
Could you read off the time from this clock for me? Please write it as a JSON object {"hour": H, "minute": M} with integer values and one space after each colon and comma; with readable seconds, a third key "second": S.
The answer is {"hour": 1, "minute": 20}
